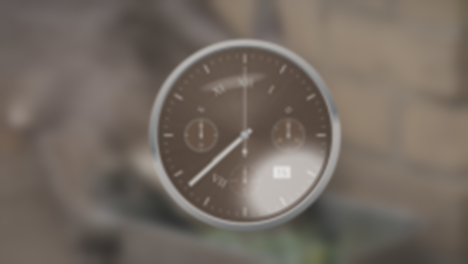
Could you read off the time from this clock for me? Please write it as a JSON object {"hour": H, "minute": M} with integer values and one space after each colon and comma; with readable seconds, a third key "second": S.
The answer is {"hour": 7, "minute": 38}
